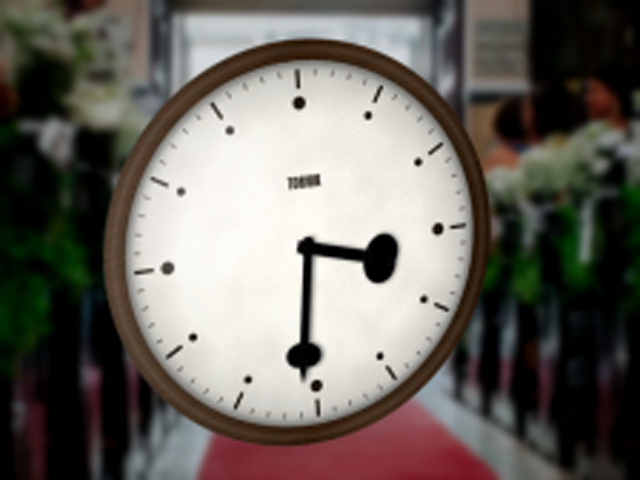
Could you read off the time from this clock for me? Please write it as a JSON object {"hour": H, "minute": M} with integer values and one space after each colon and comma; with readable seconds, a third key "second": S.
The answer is {"hour": 3, "minute": 31}
